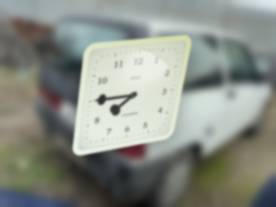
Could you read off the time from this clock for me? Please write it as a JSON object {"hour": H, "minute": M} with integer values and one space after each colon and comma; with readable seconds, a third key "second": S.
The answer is {"hour": 7, "minute": 45}
